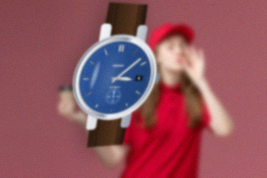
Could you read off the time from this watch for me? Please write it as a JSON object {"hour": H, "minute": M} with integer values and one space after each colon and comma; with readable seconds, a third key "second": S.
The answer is {"hour": 3, "minute": 8}
